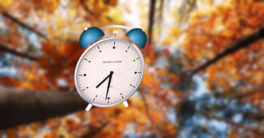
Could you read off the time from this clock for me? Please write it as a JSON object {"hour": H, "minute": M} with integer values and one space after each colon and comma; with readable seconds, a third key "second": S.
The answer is {"hour": 7, "minute": 31}
